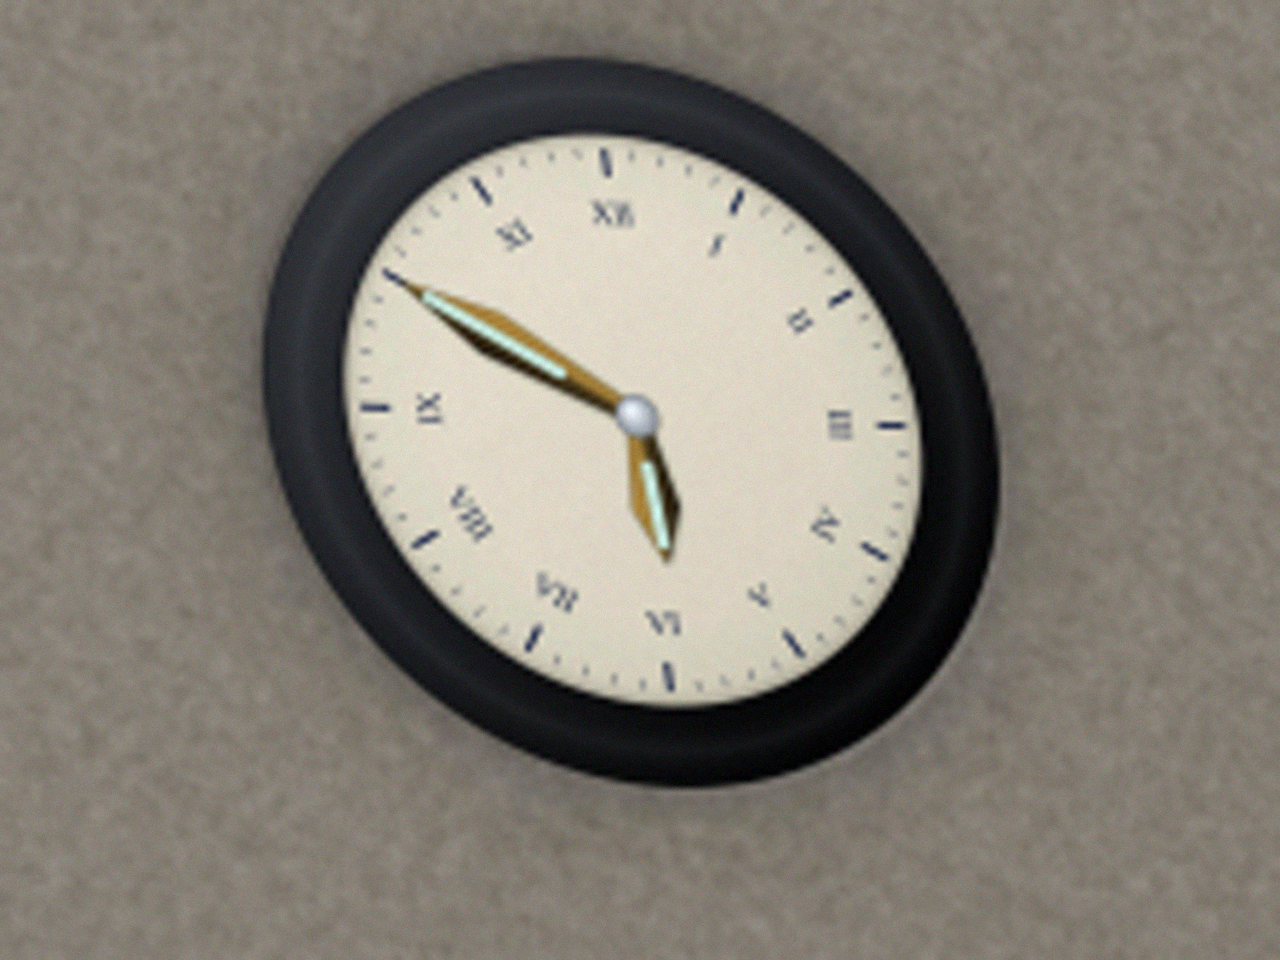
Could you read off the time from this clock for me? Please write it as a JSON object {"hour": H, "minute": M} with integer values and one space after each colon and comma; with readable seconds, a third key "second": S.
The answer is {"hour": 5, "minute": 50}
